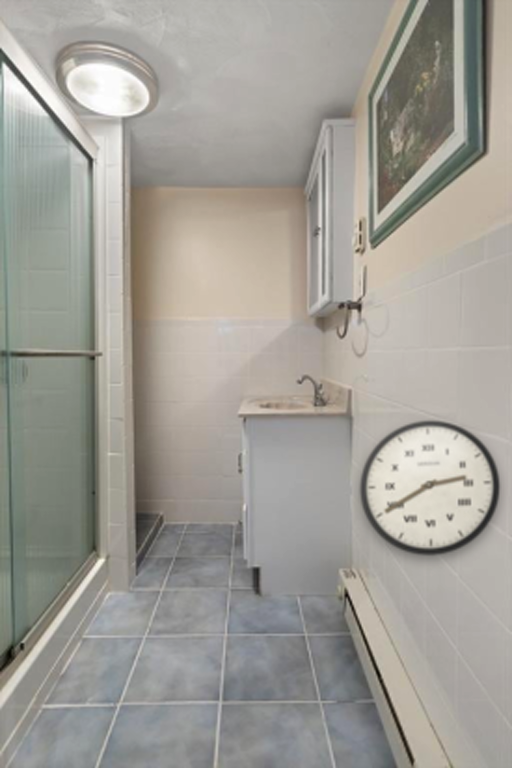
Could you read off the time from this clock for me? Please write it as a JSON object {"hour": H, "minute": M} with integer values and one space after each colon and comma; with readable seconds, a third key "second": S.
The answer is {"hour": 2, "minute": 40}
